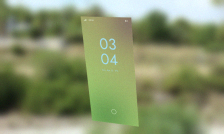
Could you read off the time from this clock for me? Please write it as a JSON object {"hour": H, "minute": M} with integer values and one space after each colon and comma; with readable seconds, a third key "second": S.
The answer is {"hour": 3, "minute": 4}
